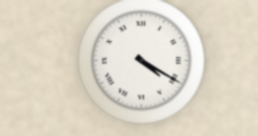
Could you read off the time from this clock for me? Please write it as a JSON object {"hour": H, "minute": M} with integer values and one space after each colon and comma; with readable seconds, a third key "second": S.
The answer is {"hour": 4, "minute": 20}
